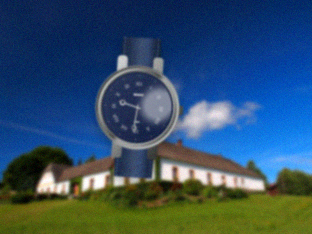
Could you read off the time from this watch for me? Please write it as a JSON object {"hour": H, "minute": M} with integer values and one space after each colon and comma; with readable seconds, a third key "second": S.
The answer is {"hour": 9, "minute": 31}
